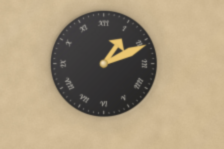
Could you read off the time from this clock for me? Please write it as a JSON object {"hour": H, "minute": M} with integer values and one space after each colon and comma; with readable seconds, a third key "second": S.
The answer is {"hour": 1, "minute": 11}
